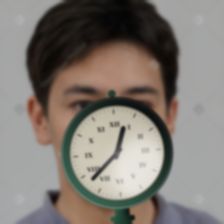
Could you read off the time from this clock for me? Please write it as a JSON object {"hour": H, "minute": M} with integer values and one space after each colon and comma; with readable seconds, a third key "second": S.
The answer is {"hour": 12, "minute": 38}
